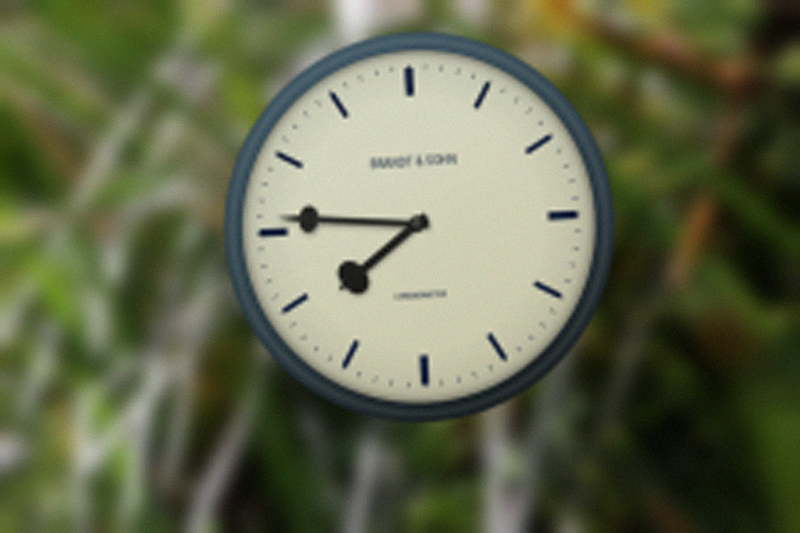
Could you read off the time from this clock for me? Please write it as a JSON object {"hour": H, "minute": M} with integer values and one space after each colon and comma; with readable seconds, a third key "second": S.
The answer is {"hour": 7, "minute": 46}
